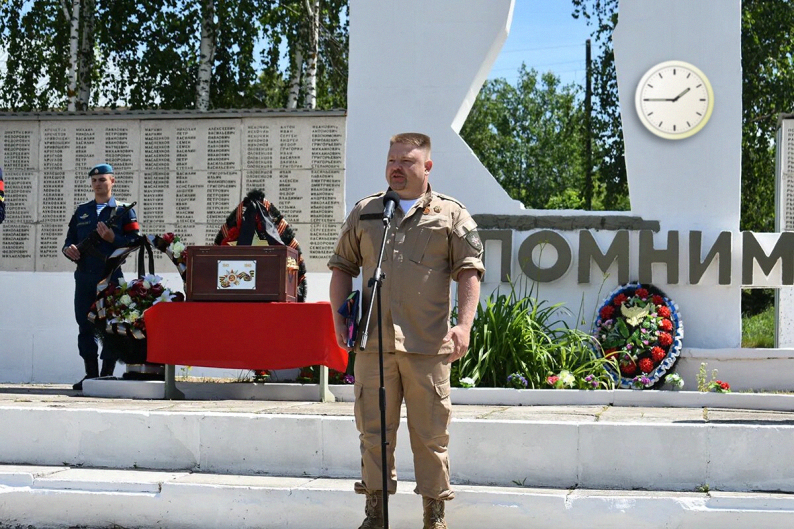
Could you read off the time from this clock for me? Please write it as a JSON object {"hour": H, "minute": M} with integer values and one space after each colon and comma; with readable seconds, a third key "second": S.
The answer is {"hour": 1, "minute": 45}
